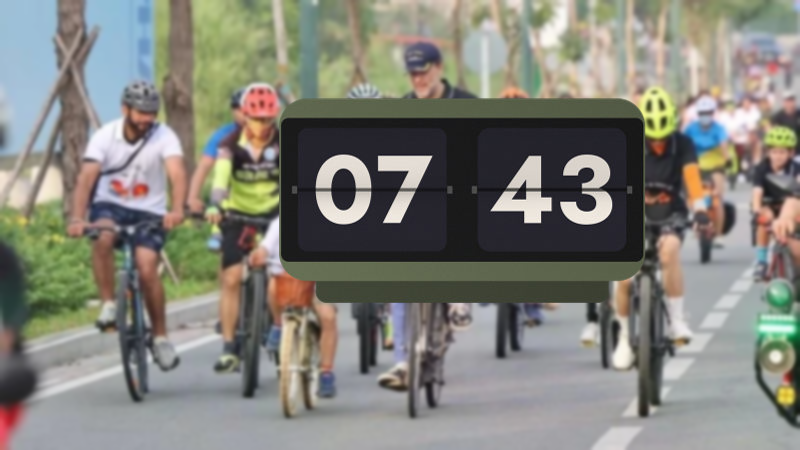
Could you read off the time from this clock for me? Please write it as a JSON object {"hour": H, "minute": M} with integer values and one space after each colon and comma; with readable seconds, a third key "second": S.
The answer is {"hour": 7, "minute": 43}
